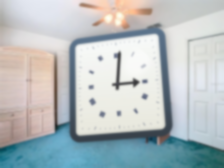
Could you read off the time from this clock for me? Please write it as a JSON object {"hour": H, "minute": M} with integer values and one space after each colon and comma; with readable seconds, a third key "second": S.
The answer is {"hour": 3, "minute": 1}
